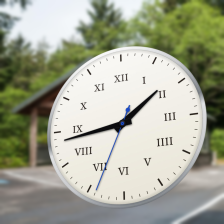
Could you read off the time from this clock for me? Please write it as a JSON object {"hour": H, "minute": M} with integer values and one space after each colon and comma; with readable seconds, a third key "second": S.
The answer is {"hour": 1, "minute": 43, "second": 34}
